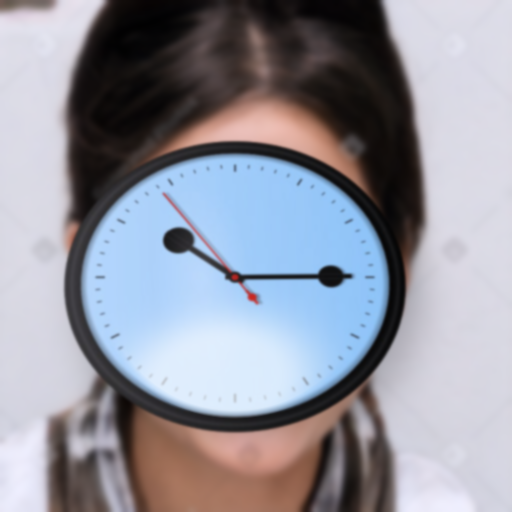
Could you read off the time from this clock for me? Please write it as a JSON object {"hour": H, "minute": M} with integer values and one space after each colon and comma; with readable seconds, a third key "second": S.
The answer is {"hour": 10, "minute": 14, "second": 54}
